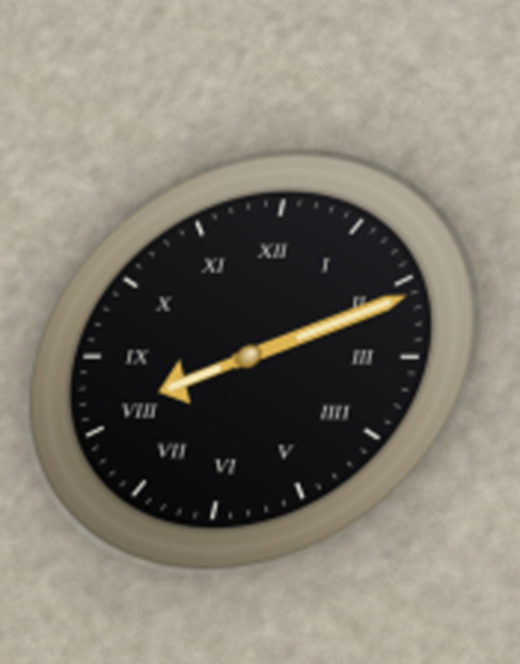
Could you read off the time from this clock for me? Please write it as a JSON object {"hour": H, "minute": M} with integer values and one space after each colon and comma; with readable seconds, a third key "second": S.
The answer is {"hour": 8, "minute": 11}
